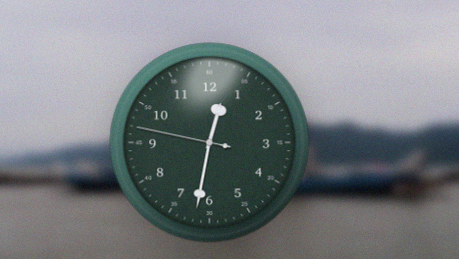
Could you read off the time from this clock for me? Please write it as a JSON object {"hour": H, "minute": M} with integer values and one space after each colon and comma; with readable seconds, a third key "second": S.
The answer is {"hour": 12, "minute": 31, "second": 47}
